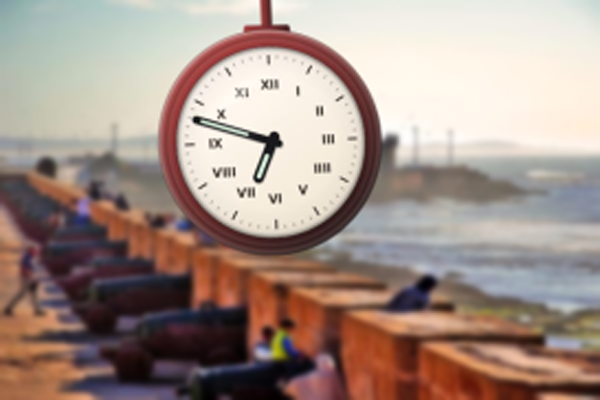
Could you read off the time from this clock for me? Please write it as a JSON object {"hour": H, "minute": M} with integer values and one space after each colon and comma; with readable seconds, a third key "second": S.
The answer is {"hour": 6, "minute": 48}
